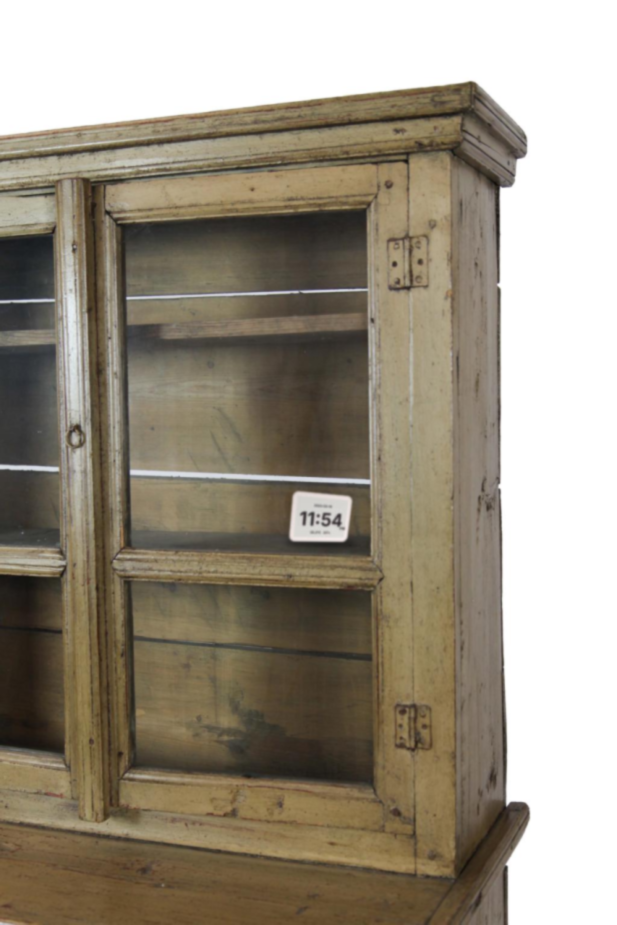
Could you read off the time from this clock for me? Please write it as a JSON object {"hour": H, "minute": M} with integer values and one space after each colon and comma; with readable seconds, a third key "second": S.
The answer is {"hour": 11, "minute": 54}
